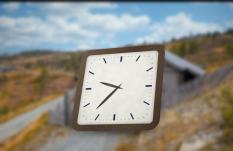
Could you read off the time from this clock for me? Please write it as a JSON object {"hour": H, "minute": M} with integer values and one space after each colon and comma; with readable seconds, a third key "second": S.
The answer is {"hour": 9, "minute": 37}
